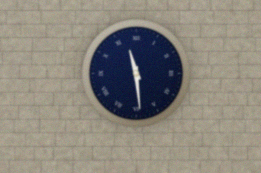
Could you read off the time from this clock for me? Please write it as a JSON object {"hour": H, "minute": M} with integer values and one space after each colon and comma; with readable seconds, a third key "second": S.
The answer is {"hour": 11, "minute": 29}
